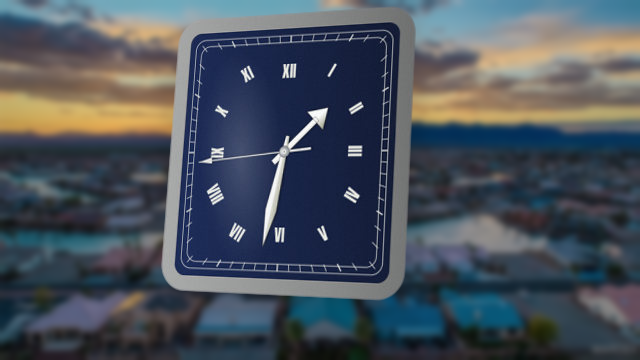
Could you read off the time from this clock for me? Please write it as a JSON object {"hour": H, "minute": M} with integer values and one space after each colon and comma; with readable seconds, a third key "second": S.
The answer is {"hour": 1, "minute": 31, "second": 44}
